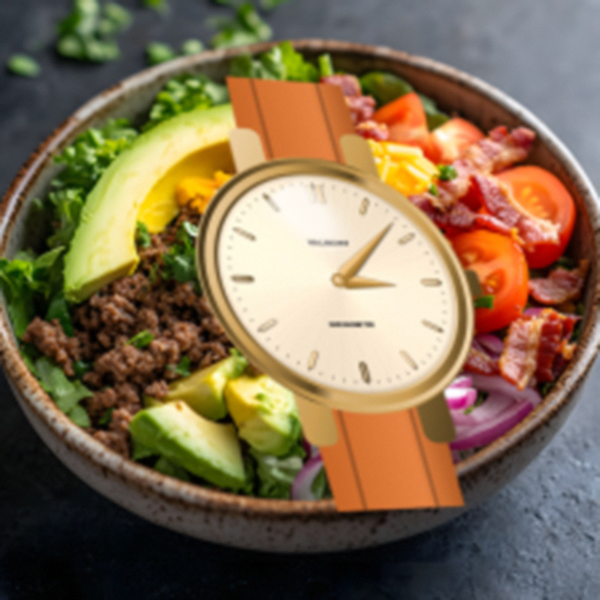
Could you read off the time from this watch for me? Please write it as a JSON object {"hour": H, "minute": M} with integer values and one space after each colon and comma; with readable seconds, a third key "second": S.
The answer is {"hour": 3, "minute": 8}
